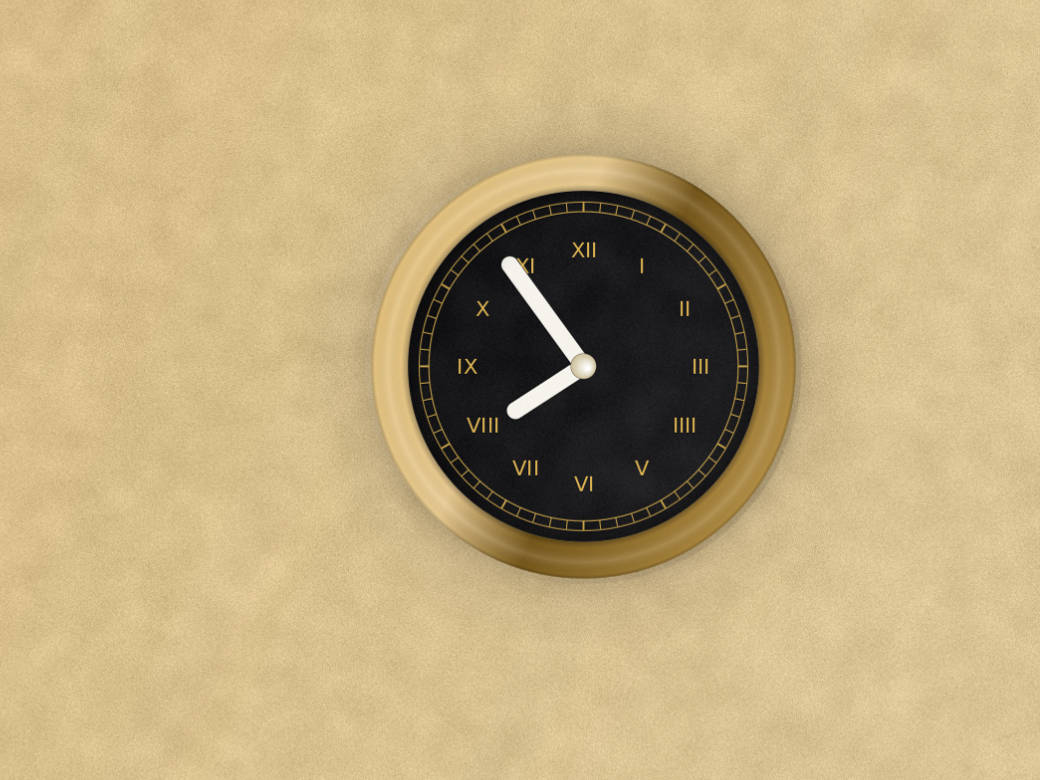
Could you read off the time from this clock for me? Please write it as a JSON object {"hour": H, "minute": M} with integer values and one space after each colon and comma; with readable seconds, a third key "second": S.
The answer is {"hour": 7, "minute": 54}
